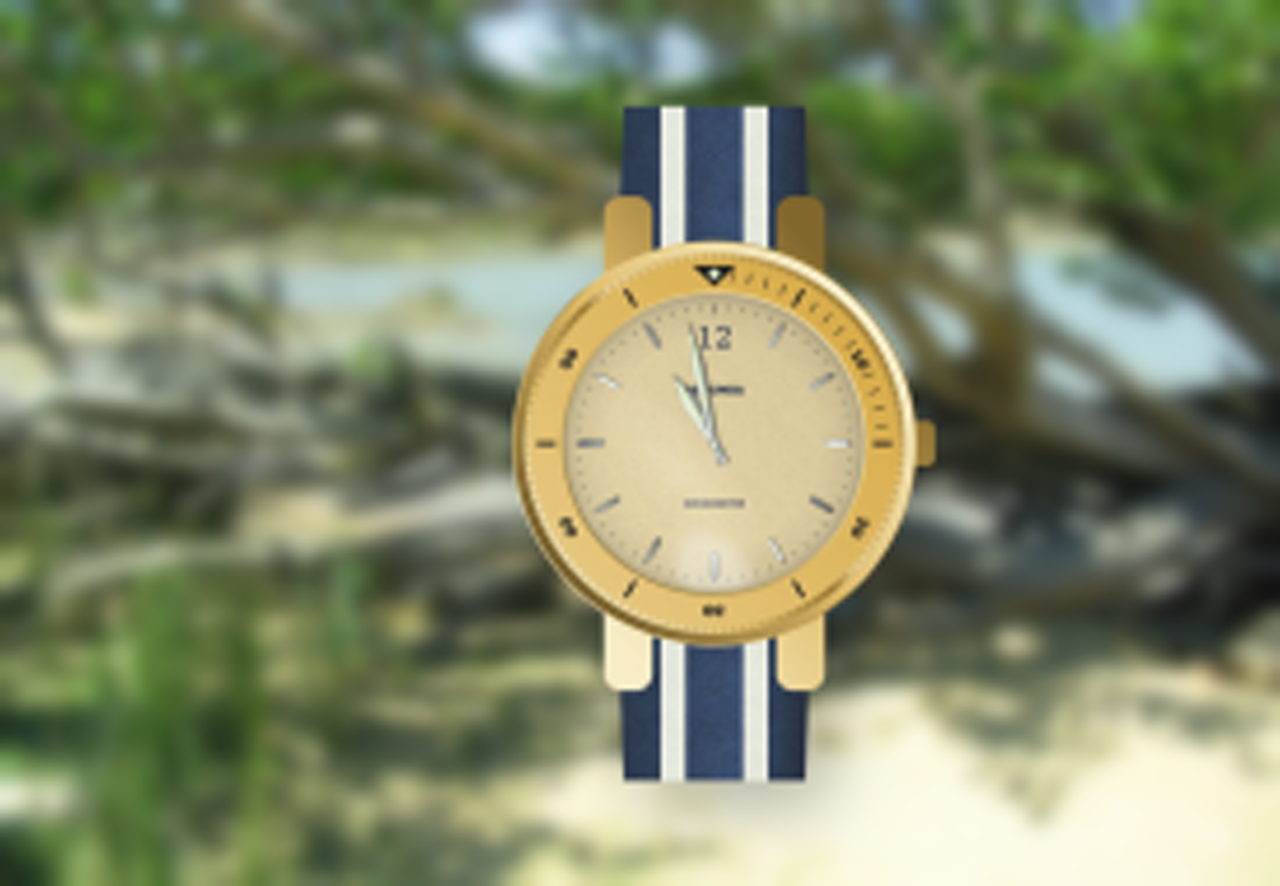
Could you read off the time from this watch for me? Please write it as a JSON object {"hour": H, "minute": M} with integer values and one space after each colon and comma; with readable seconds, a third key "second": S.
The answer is {"hour": 10, "minute": 58}
